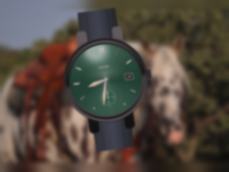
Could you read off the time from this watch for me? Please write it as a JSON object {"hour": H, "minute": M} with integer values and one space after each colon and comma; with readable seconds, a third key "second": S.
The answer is {"hour": 8, "minute": 32}
